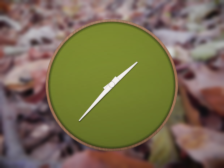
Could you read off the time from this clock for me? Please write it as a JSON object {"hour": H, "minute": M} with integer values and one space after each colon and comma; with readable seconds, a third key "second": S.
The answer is {"hour": 1, "minute": 37}
